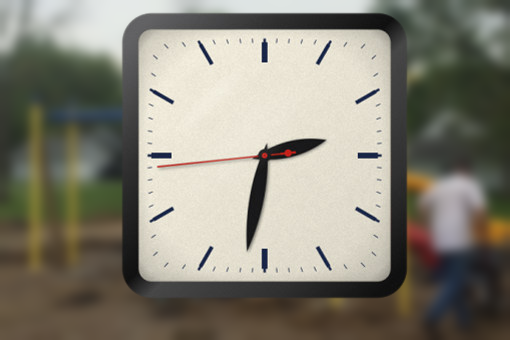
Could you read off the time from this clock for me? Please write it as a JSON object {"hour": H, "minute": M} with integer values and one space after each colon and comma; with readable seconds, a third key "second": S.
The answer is {"hour": 2, "minute": 31, "second": 44}
